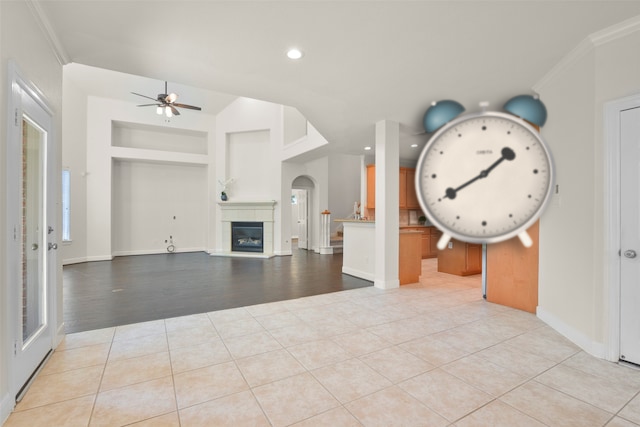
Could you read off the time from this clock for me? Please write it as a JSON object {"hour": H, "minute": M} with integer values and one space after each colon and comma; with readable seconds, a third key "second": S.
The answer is {"hour": 1, "minute": 40}
